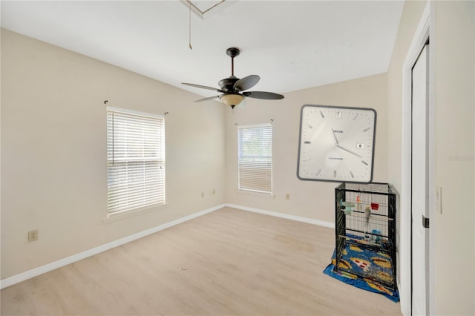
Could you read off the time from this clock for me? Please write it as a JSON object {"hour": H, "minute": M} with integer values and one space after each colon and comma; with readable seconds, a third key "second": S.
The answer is {"hour": 11, "minute": 19}
